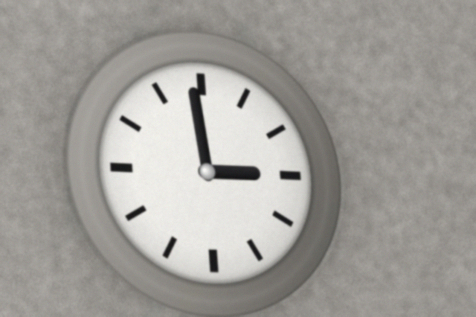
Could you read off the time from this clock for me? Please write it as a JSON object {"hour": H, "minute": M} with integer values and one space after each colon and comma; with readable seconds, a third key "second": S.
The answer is {"hour": 2, "minute": 59}
